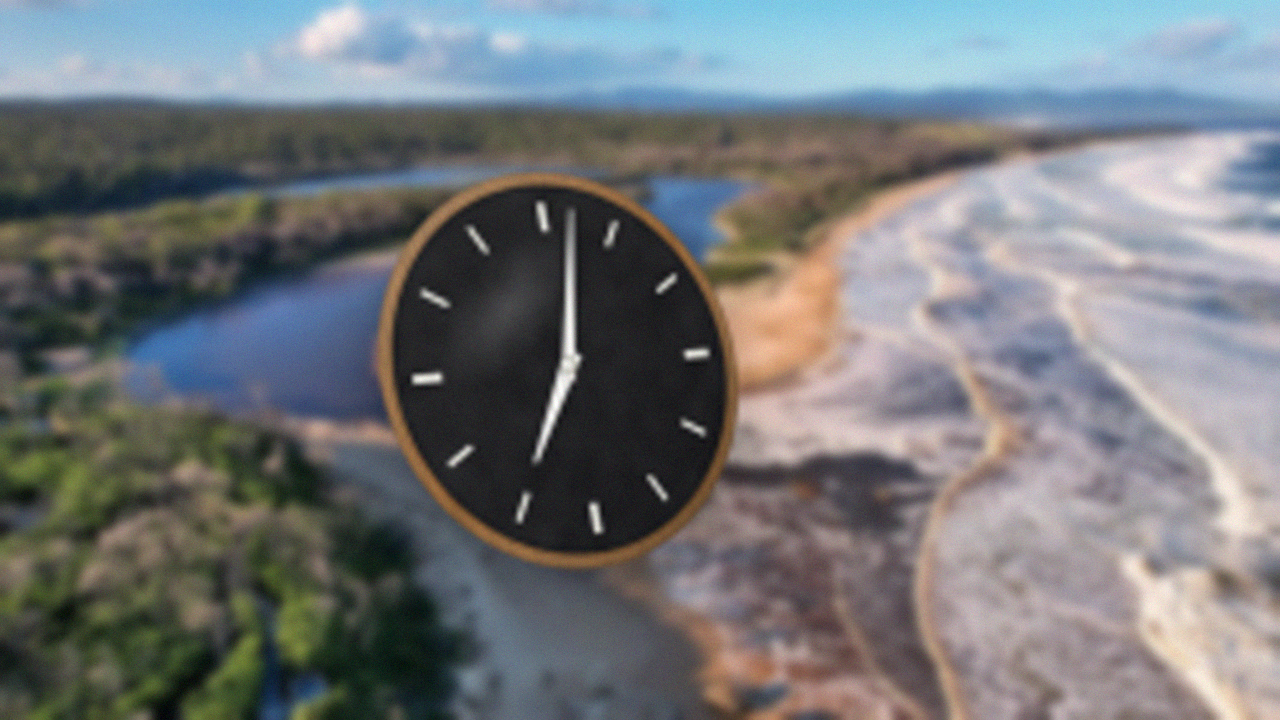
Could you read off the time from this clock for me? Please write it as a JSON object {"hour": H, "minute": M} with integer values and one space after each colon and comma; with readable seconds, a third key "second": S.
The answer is {"hour": 7, "minute": 2}
